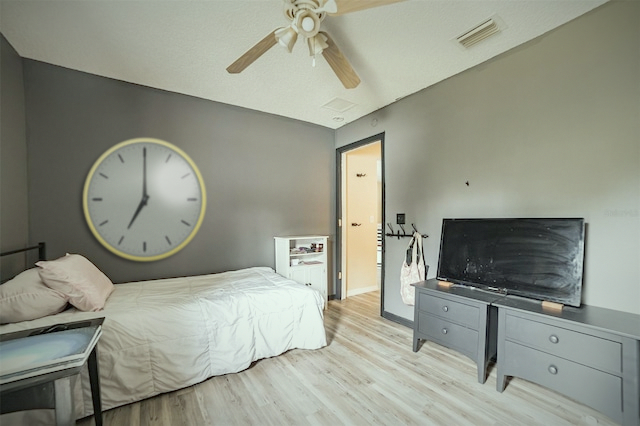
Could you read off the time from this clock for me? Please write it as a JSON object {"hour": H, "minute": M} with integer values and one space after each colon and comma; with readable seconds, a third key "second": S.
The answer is {"hour": 7, "minute": 0}
